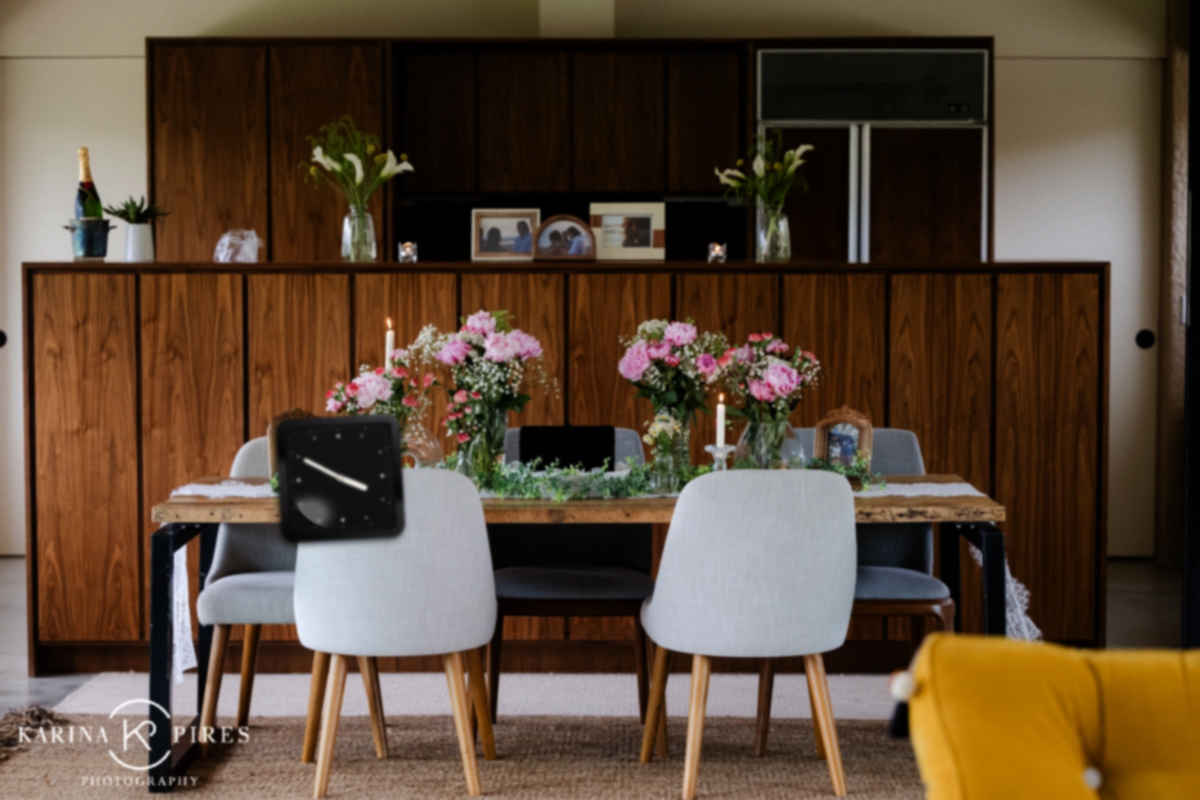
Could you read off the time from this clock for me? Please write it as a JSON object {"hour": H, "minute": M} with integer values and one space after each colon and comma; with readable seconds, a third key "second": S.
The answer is {"hour": 3, "minute": 50}
